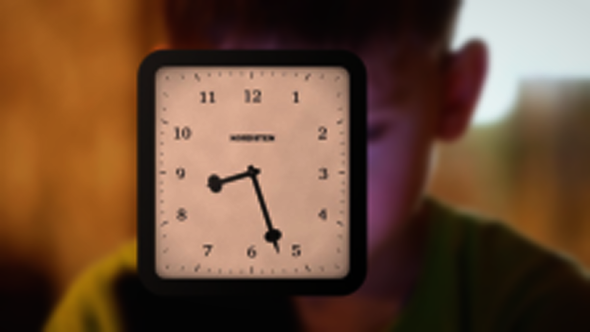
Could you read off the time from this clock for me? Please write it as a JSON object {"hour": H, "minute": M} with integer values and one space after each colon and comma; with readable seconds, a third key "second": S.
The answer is {"hour": 8, "minute": 27}
